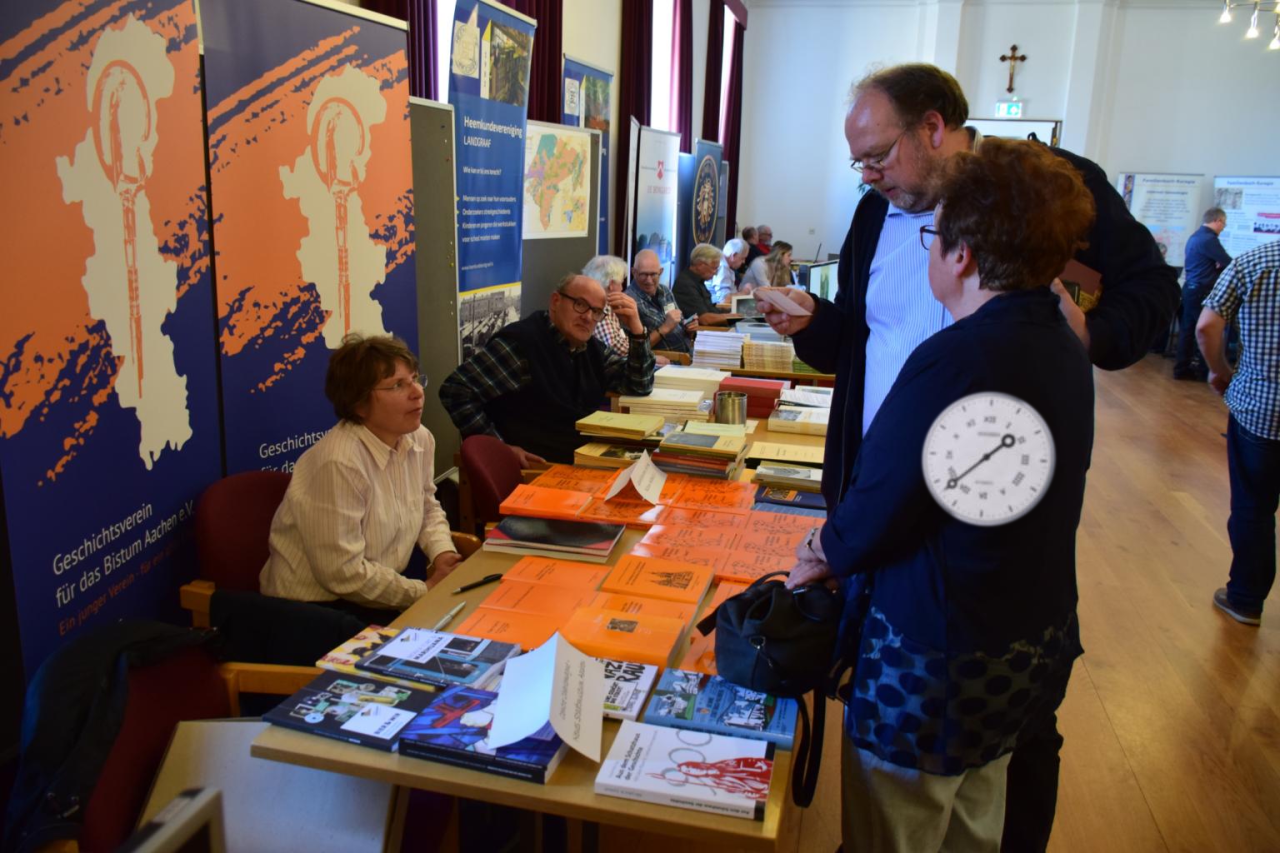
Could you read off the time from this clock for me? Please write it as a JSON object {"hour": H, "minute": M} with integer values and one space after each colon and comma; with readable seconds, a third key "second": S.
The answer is {"hour": 1, "minute": 38}
